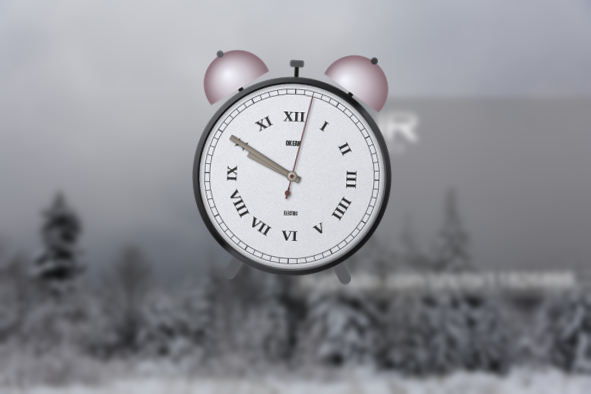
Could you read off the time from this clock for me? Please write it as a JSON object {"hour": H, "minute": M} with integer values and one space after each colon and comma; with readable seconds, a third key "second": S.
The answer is {"hour": 9, "minute": 50, "second": 2}
